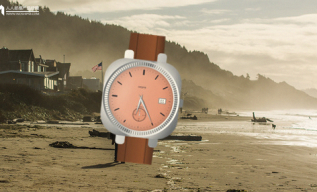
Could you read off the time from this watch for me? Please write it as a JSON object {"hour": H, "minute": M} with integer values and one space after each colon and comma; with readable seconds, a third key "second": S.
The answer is {"hour": 6, "minute": 25}
